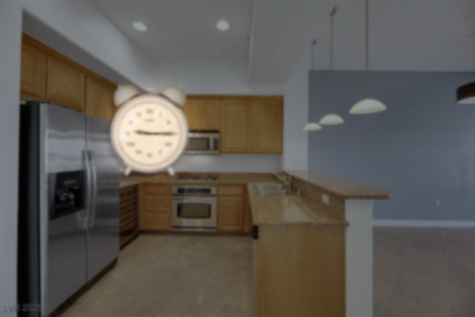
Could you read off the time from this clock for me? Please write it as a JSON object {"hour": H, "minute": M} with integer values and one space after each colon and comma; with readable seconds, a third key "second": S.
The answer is {"hour": 9, "minute": 15}
